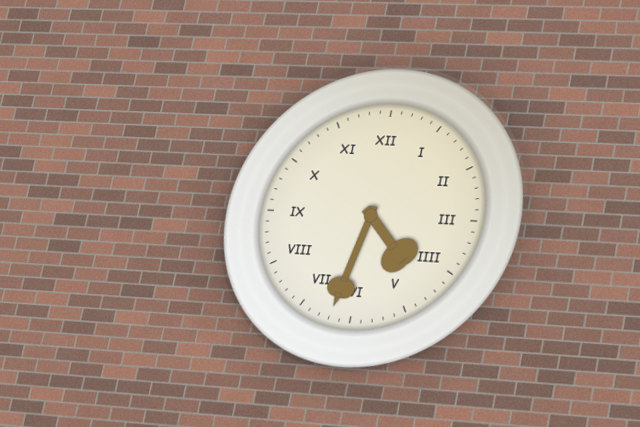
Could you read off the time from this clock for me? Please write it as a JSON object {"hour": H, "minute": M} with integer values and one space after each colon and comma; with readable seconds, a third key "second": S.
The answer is {"hour": 4, "minute": 32}
